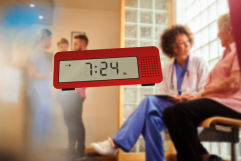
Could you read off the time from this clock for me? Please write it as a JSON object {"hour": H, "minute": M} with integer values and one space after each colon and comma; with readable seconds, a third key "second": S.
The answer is {"hour": 7, "minute": 24}
